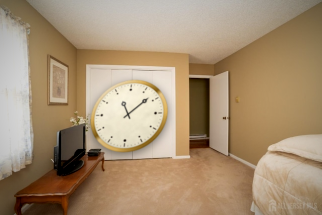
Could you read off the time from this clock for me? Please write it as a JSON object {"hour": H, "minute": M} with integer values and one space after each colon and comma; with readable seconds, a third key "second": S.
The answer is {"hour": 11, "minute": 8}
